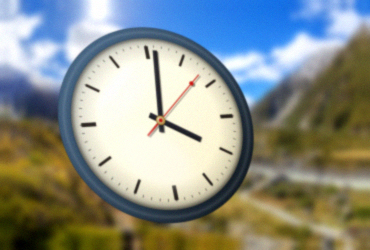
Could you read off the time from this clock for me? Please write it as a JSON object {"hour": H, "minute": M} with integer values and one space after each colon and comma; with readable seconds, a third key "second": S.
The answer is {"hour": 4, "minute": 1, "second": 8}
